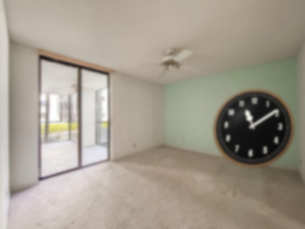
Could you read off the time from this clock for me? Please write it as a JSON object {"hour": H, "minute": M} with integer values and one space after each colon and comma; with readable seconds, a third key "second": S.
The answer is {"hour": 11, "minute": 9}
